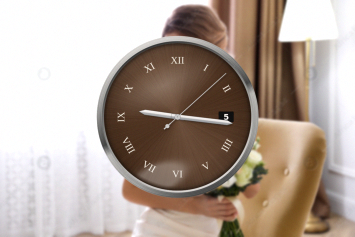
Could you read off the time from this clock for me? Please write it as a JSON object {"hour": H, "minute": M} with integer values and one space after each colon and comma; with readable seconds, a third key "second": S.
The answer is {"hour": 9, "minute": 16, "second": 8}
